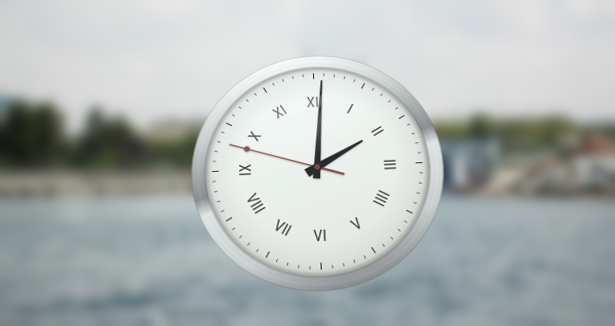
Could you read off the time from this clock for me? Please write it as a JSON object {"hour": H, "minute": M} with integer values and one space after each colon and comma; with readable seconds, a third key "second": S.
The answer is {"hour": 2, "minute": 0, "second": 48}
